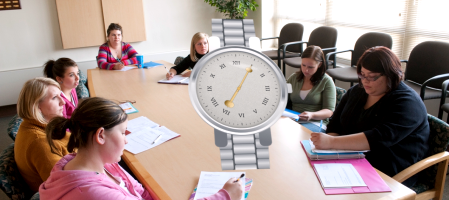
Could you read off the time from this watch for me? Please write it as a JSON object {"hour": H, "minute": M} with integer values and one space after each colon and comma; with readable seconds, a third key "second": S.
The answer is {"hour": 7, "minute": 5}
